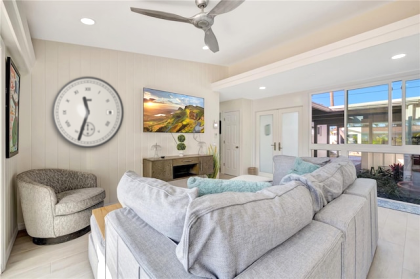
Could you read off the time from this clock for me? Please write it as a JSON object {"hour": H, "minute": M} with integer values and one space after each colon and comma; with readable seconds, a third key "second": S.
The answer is {"hour": 11, "minute": 33}
